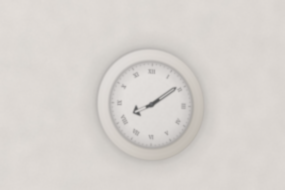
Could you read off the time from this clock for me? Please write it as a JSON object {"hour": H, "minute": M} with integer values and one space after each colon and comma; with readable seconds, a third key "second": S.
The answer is {"hour": 8, "minute": 9}
